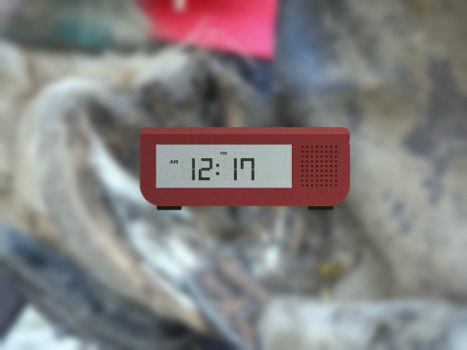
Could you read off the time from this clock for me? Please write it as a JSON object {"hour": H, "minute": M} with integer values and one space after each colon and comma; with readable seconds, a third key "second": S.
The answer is {"hour": 12, "minute": 17}
